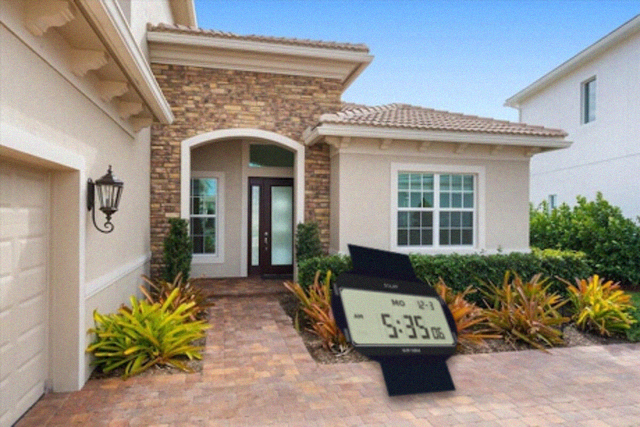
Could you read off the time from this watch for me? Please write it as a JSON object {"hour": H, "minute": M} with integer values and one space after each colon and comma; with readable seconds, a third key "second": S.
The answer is {"hour": 5, "minute": 35}
